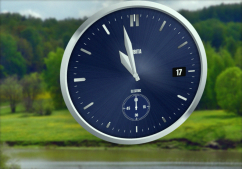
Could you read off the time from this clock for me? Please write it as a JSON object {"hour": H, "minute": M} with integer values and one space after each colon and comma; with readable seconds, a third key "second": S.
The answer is {"hour": 10, "minute": 58}
